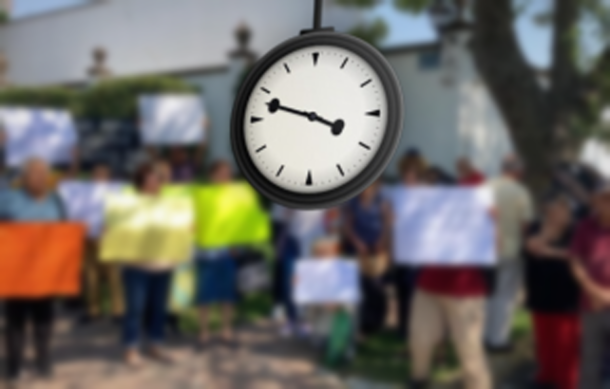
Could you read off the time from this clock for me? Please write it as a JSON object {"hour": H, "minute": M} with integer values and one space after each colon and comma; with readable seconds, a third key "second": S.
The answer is {"hour": 3, "minute": 48}
